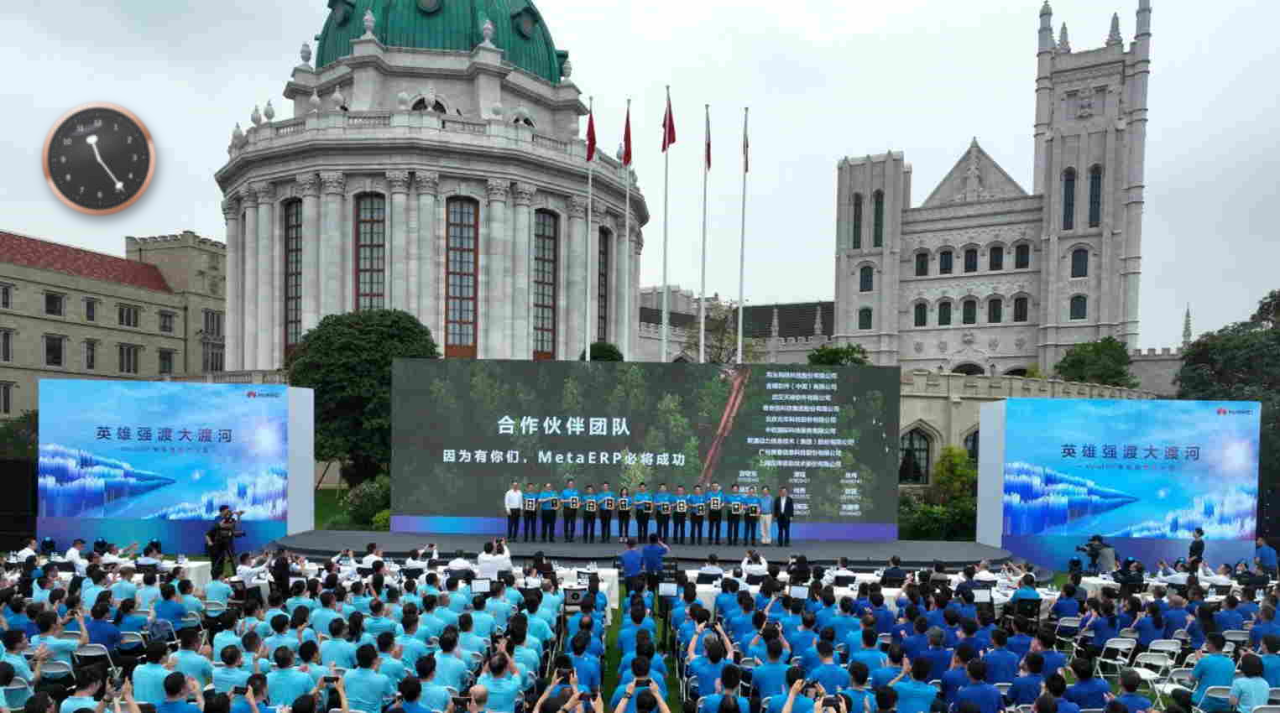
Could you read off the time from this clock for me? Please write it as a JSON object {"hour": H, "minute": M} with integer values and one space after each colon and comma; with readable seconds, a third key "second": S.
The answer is {"hour": 11, "minute": 24}
